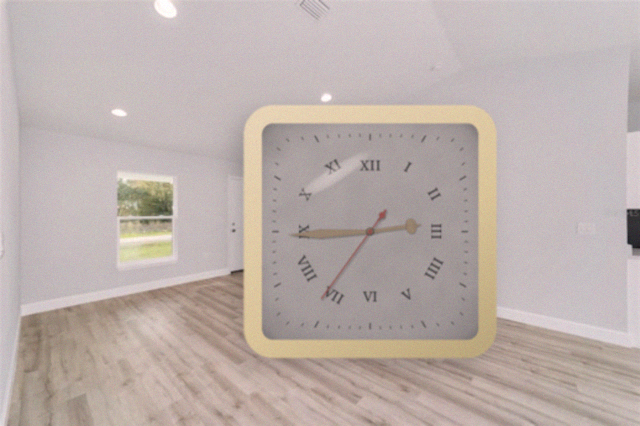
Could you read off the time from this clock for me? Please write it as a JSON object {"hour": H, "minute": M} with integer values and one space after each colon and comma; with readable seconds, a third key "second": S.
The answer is {"hour": 2, "minute": 44, "second": 36}
